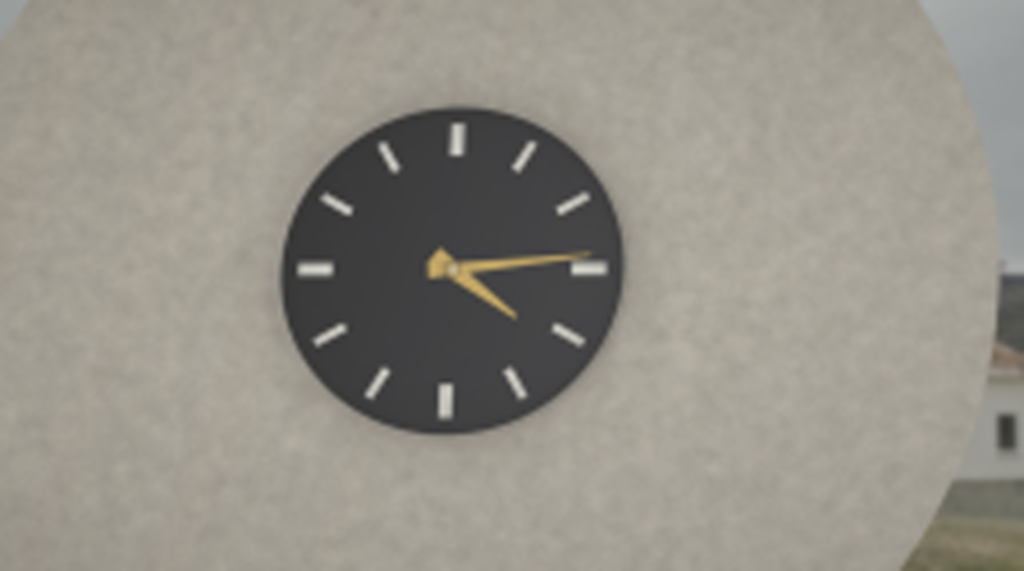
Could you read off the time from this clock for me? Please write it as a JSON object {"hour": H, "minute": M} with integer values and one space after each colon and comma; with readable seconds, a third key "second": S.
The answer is {"hour": 4, "minute": 14}
